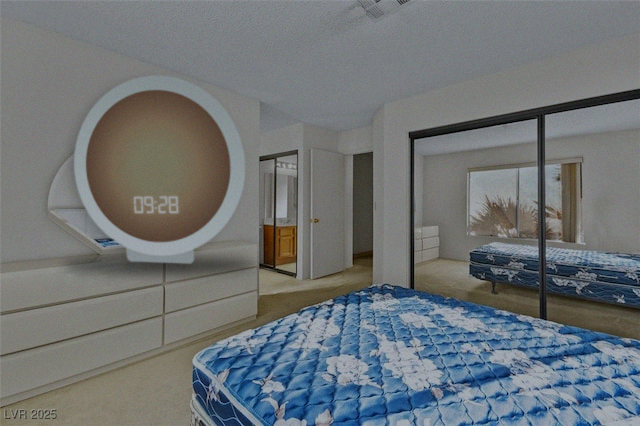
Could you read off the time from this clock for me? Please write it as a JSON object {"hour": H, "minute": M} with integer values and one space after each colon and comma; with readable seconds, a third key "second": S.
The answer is {"hour": 9, "minute": 28}
